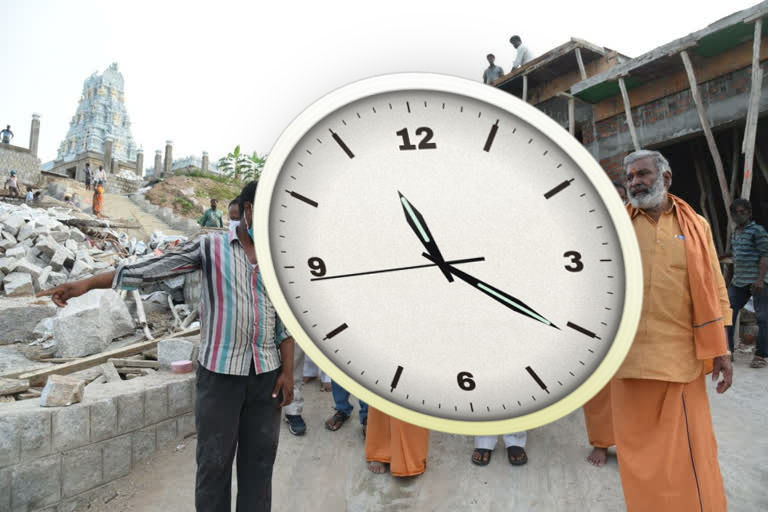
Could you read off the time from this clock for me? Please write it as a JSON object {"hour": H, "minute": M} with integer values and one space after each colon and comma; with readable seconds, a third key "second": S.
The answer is {"hour": 11, "minute": 20, "second": 44}
